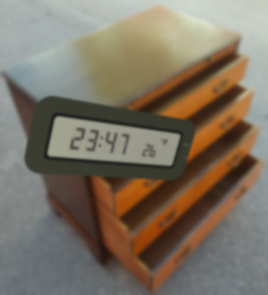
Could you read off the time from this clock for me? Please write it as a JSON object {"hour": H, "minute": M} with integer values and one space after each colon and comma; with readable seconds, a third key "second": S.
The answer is {"hour": 23, "minute": 47}
